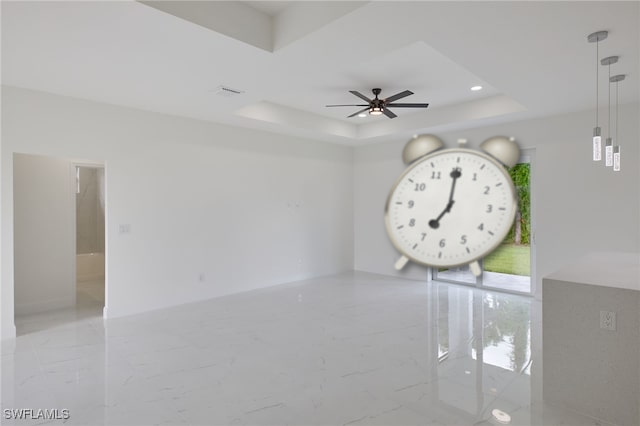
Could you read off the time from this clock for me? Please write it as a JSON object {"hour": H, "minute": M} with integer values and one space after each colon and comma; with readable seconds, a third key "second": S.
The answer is {"hour": 7, "minute": 0}
